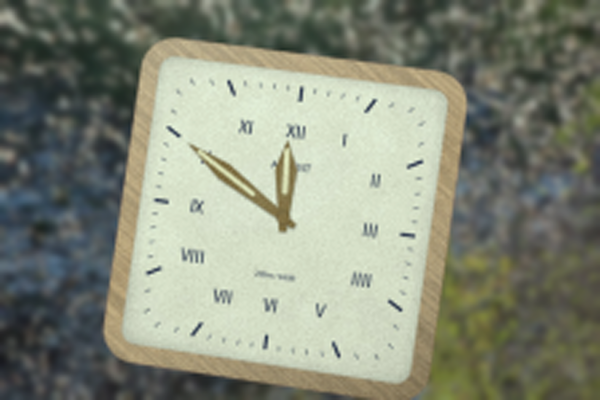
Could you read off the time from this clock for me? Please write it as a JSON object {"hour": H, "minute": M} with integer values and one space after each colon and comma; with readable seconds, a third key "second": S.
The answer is {"hour": 11, "minute": 50}
